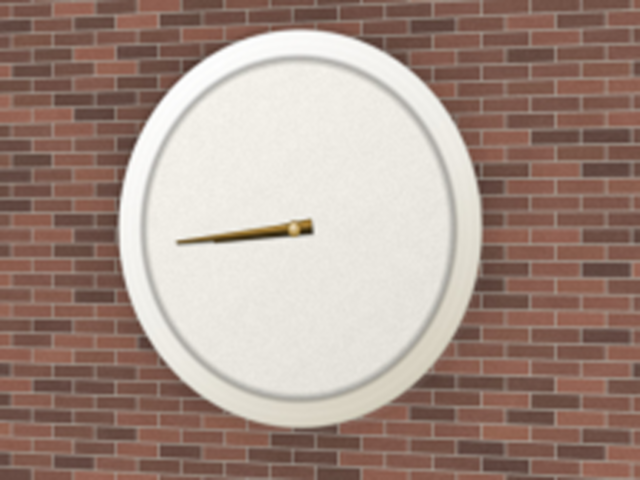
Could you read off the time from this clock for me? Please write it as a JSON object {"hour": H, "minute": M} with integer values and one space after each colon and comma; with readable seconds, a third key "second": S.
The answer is {"hour": 8, "minute": 44}
